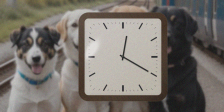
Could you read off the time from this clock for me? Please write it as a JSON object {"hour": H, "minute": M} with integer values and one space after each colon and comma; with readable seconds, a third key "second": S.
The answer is {"hour": 12, "minute": 20}
